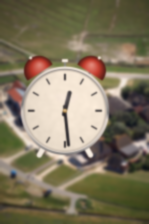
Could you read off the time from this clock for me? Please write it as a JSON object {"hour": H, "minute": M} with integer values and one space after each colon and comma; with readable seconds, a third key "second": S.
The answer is {"hour": 12, "minute": 29}
